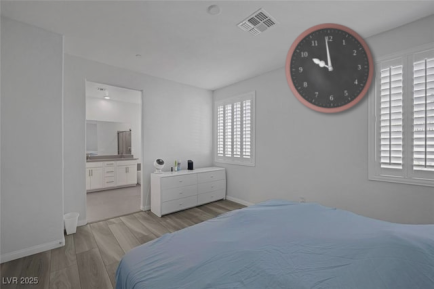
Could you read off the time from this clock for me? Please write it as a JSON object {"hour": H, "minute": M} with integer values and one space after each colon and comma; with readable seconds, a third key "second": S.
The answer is {"hour": 9, "minute": 59}
